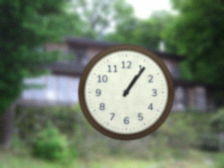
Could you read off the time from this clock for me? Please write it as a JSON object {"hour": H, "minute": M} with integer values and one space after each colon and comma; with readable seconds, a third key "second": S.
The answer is {"hour": 1, "minute": 6}
